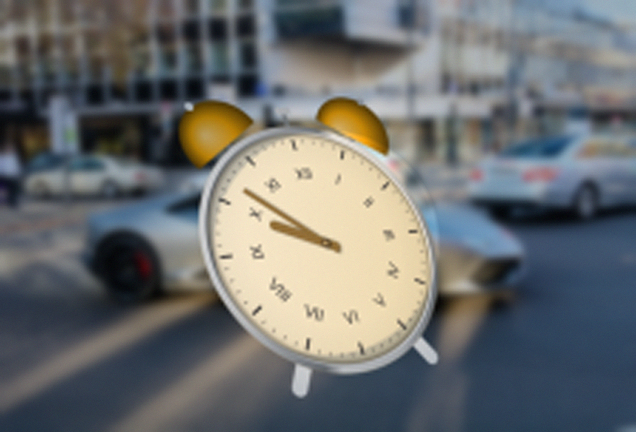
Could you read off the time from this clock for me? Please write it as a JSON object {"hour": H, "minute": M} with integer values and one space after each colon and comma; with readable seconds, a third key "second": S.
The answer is {"hour": 9, "minute": 52}
